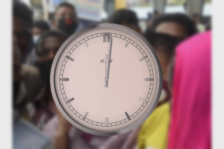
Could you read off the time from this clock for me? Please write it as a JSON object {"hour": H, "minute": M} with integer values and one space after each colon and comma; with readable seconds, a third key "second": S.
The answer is {"hour": 12, "minute": 1}
